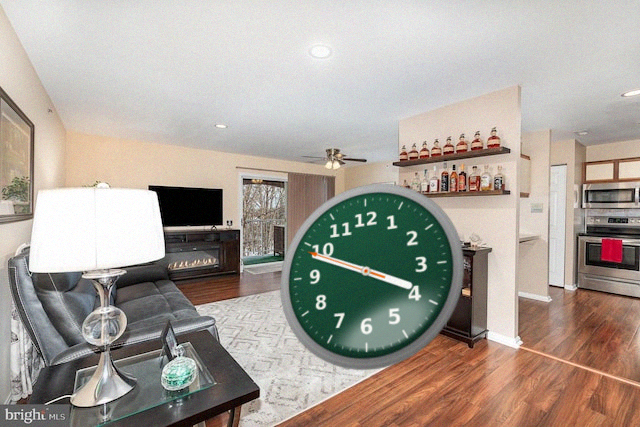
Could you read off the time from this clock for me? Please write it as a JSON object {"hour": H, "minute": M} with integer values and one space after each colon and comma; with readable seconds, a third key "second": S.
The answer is {"hour": 3, "minute": 48, "second": 49}
